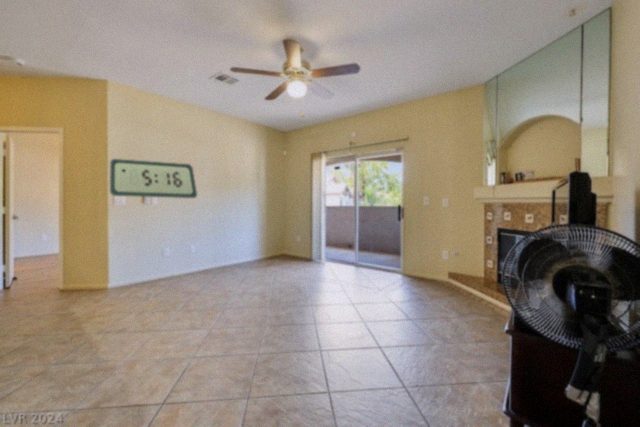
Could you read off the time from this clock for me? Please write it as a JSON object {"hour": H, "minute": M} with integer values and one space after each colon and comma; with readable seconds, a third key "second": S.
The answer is {"hour": 5, "minute": 16}
